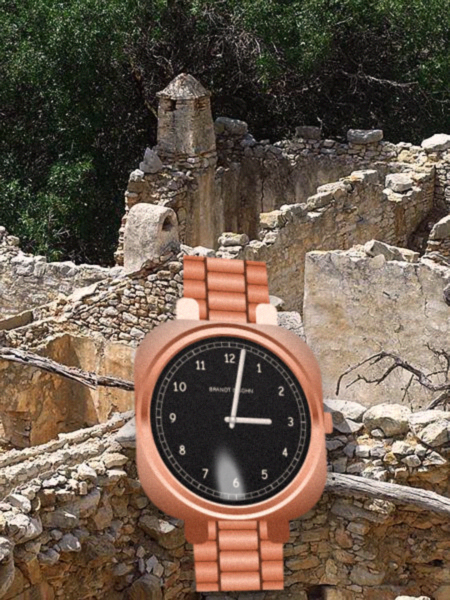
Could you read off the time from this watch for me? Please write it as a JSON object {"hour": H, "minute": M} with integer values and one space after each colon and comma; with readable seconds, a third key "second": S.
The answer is {"hour": 3, "minute": 2}
